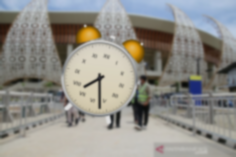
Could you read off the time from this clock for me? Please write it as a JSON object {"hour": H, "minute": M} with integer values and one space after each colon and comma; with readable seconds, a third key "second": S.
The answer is {"hour": 7, "minute": 27}
